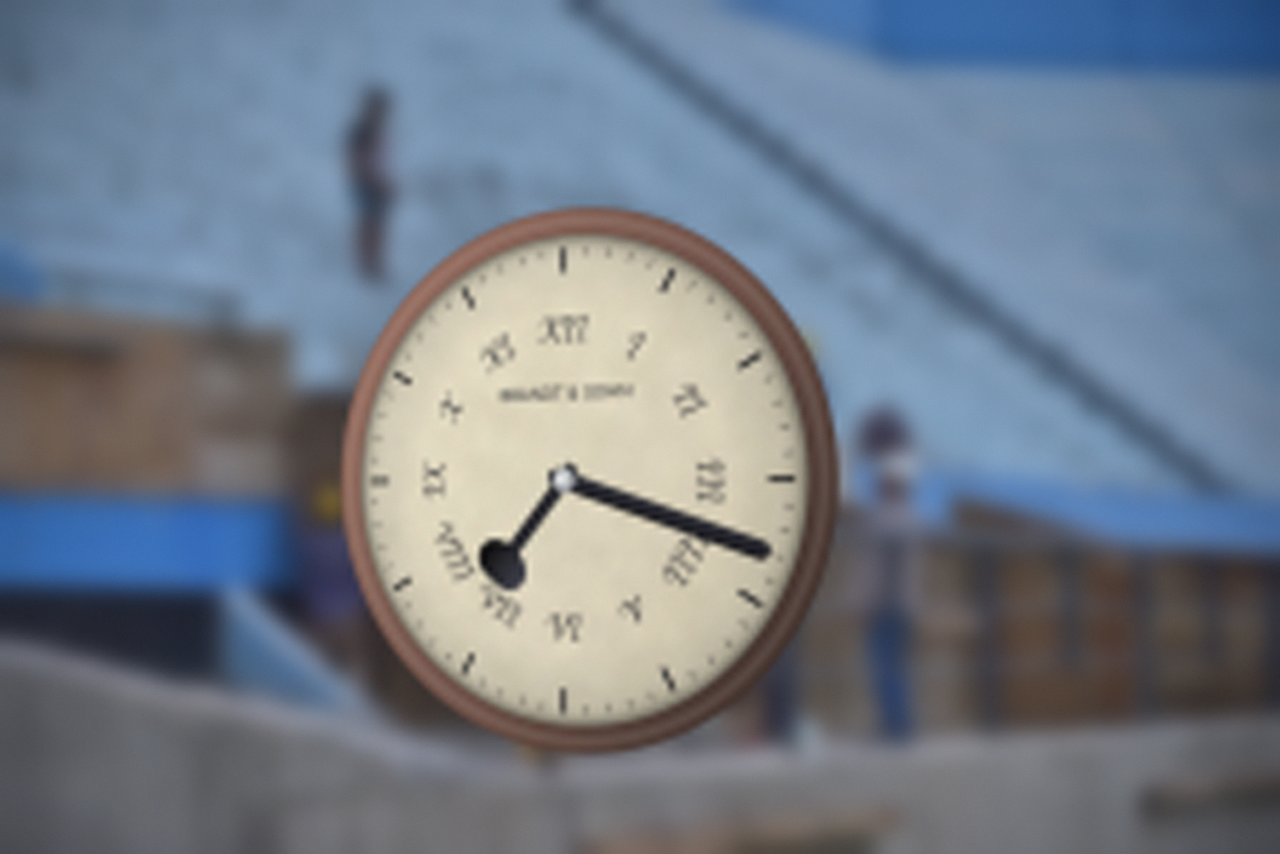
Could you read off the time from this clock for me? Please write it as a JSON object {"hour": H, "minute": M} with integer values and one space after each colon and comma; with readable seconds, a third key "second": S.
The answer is {"hour": 7, "minute": 18}
